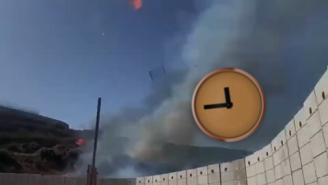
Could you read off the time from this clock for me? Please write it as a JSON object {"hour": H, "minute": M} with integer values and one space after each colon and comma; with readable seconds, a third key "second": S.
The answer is {"hour": 11, "minute": 44}
